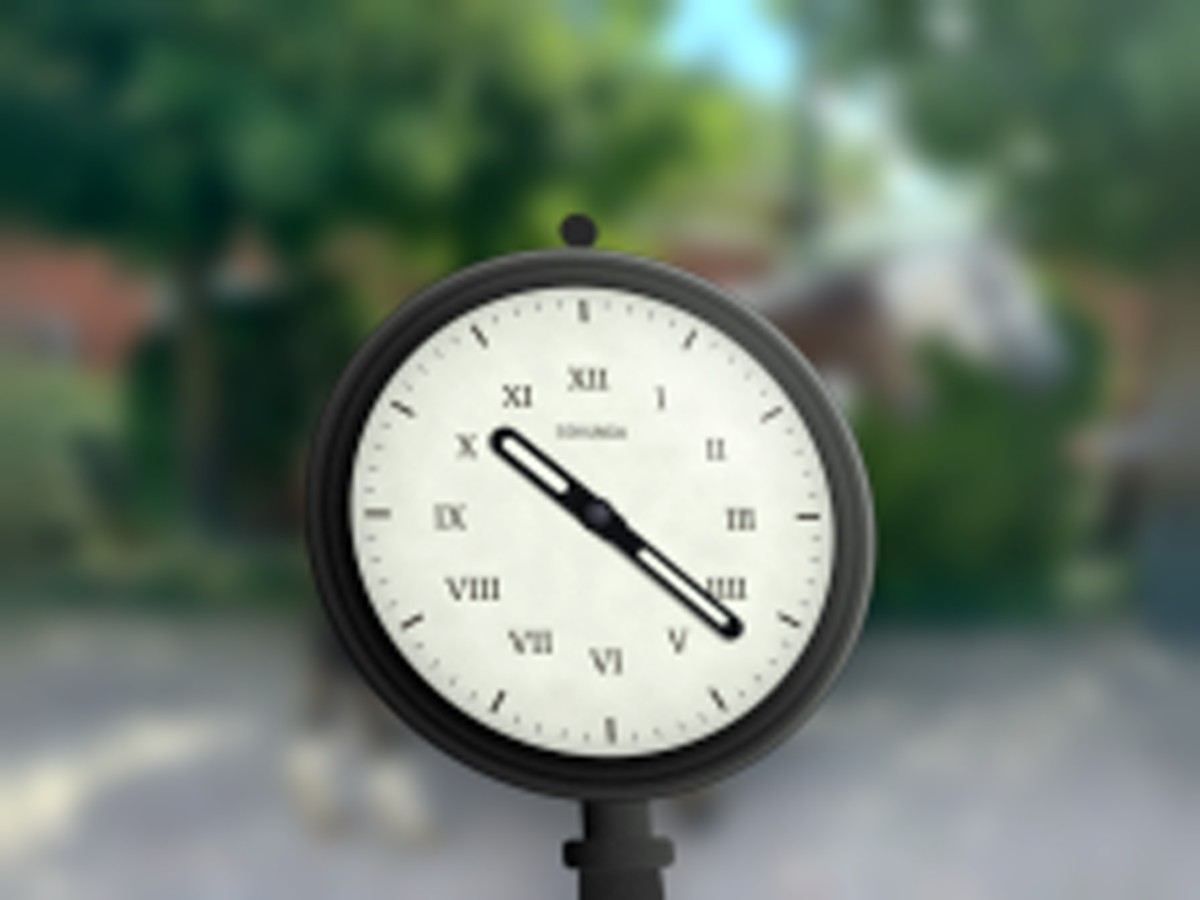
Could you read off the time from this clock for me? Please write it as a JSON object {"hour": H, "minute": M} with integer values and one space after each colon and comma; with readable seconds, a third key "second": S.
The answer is {"hour": 10, "minute": 22}
